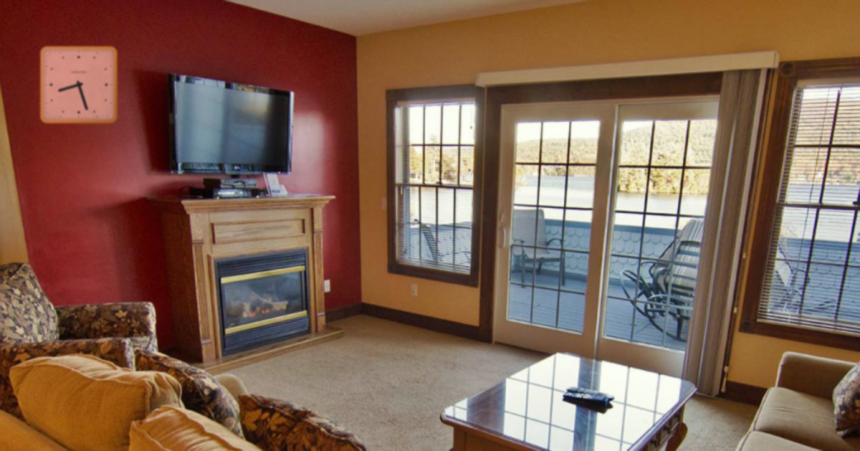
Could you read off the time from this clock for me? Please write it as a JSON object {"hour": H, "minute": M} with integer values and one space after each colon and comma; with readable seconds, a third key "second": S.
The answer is {"hour": 8, "minute": 27}
